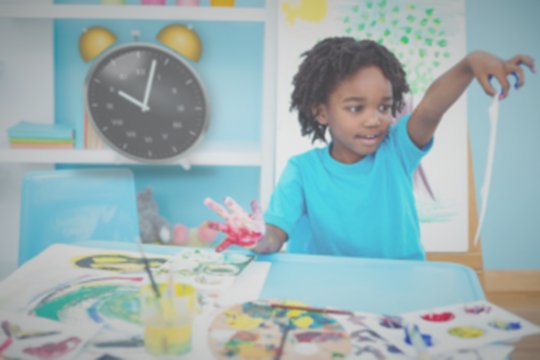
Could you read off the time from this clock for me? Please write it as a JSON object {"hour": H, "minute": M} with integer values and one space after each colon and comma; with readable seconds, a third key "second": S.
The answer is {"hour": 10, "minute": 3}
